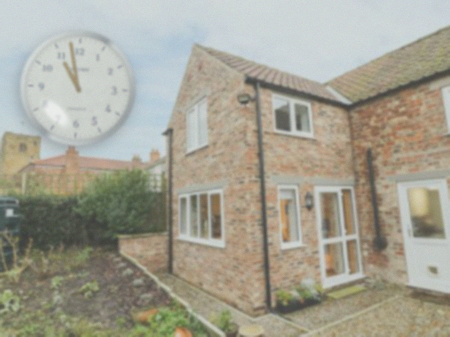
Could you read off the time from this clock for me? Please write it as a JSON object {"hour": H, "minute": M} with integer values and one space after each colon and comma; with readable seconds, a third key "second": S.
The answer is {"hour": 10, "minute": 58}
